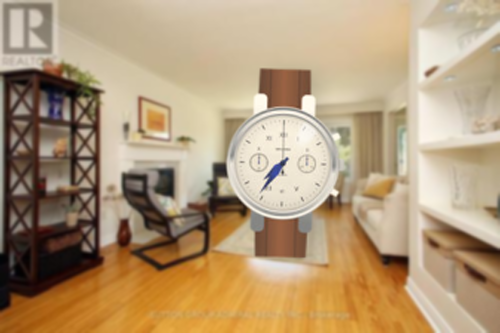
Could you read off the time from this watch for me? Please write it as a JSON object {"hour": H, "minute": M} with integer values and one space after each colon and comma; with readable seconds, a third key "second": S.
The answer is {"hour": 7, "minute": 36}
